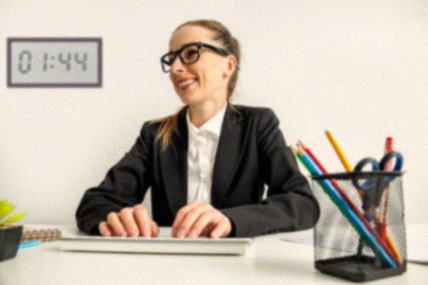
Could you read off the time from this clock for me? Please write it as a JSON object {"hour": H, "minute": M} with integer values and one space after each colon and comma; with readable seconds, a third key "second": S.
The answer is {"hour": 1, "minute": 44}
